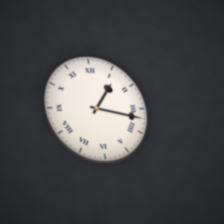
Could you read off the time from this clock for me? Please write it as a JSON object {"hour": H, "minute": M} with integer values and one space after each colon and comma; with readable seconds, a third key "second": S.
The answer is {"hour": 1, "minute": 17}
